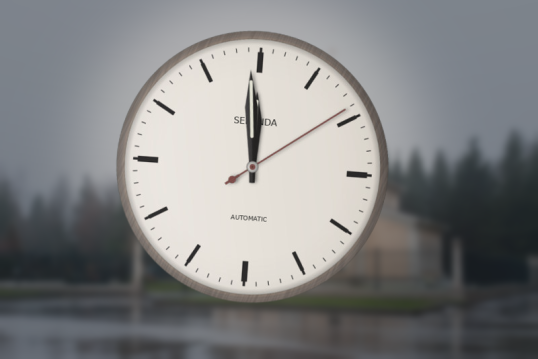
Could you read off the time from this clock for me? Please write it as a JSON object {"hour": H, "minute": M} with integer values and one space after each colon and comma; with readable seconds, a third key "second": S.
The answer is {"hour": 11, "minute": 59, "second": 9}
